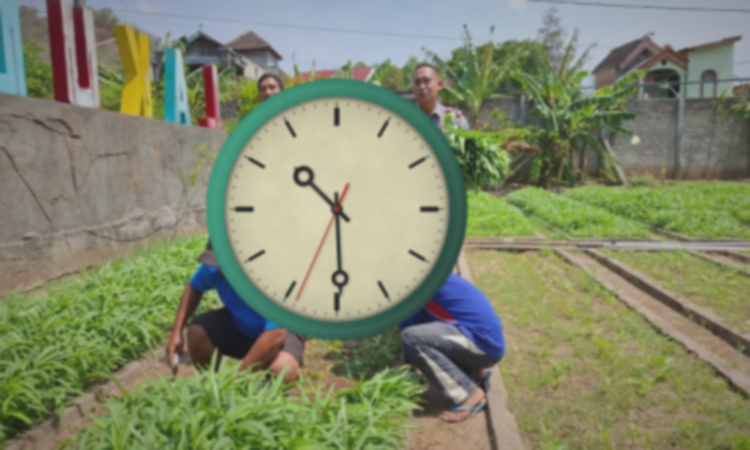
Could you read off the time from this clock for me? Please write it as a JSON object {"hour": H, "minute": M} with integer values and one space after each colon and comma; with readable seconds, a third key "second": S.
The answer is {"hour": 10, "minute": 29, "second": 34}
